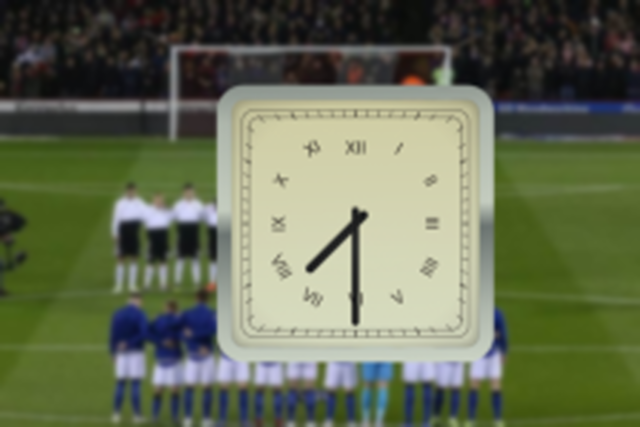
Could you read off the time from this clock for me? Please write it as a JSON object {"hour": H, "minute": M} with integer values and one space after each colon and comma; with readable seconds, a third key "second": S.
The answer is {"hour": 7, "minute": 30}
